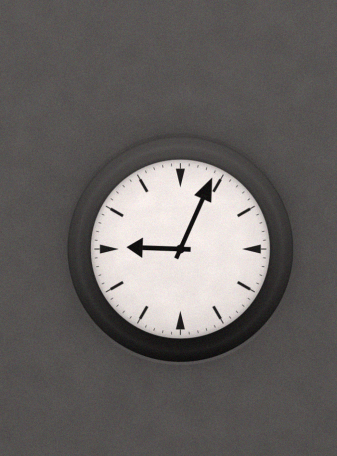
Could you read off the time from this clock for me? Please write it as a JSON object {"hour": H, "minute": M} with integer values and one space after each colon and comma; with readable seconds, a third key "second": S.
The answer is {"hour": 9, "minute": 4}
